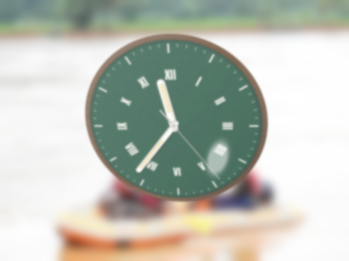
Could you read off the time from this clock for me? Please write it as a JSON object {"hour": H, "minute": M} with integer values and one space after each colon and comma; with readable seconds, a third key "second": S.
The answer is {"hour": 11, "minute": 36, "second": 24}
